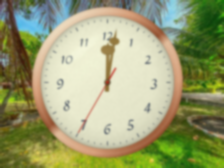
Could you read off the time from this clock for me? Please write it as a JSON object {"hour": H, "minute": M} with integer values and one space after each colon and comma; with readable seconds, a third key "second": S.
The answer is {"hour": 12, "minute": 1, "second": 35}
